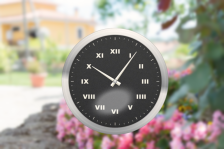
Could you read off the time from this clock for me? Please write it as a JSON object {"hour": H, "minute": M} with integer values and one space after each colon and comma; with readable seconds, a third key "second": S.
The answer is {"hour": 10, "minute": 6}
